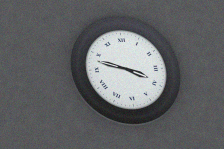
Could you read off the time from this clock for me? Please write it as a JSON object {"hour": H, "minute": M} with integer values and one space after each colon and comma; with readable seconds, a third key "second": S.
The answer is {"hour": 3, "minute": 48}
